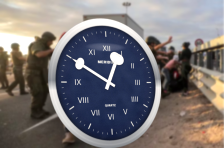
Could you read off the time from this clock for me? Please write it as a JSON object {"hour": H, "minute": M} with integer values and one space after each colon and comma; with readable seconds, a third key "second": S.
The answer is {"hour": 12, "minute": 50}
